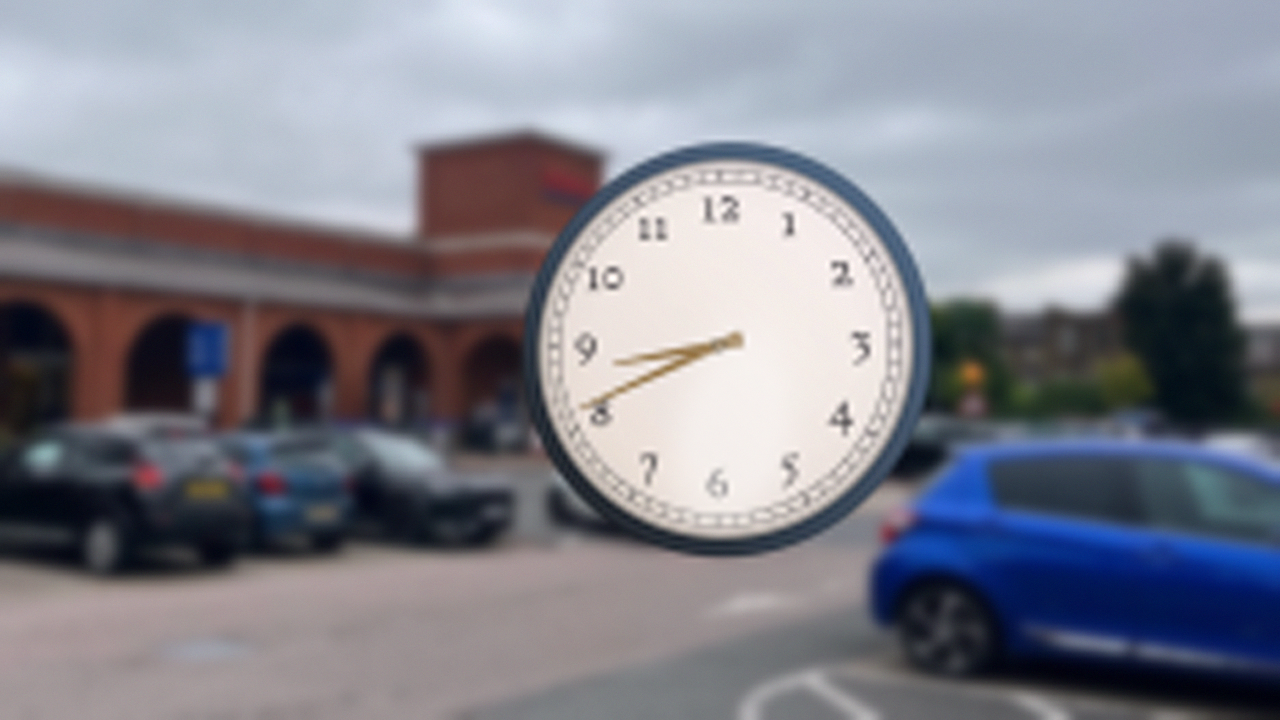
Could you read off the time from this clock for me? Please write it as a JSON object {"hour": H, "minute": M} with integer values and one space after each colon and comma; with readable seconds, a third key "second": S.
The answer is {"hour": 8, "minute": 41}
